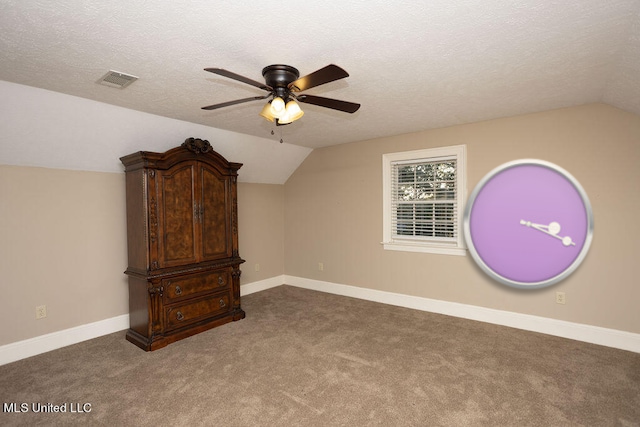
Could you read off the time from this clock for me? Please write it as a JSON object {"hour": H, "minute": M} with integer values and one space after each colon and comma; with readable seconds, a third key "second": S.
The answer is {"hour": 3, "minute": 19}
